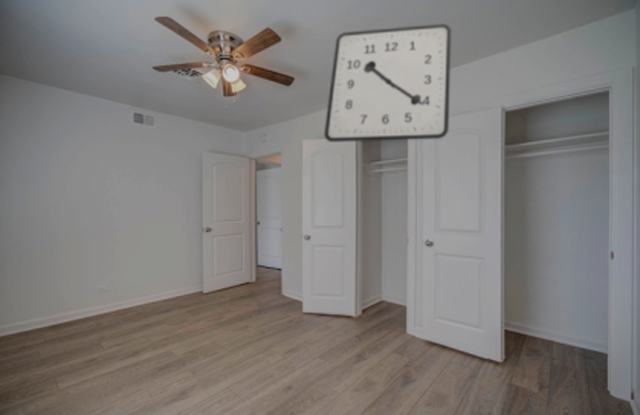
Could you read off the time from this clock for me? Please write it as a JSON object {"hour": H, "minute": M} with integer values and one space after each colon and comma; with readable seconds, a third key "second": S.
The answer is {"hour": 10, "minute": 21}
